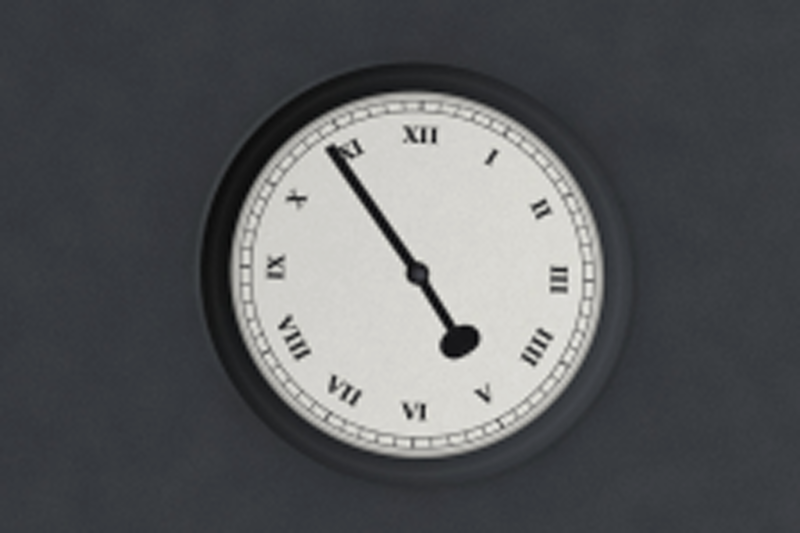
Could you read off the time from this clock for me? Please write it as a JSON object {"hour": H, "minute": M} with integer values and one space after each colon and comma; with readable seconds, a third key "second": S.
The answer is {"hour": 4, "minute": 54}
